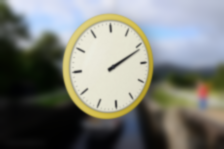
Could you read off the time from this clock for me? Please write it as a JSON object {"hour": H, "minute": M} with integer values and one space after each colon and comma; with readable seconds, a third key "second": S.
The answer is {"hour": 2, "minute": 11}
